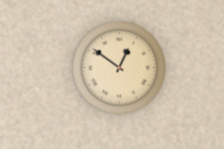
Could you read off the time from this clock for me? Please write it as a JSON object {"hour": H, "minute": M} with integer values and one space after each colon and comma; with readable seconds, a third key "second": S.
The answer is {"hour": 12, "minute": 51}
